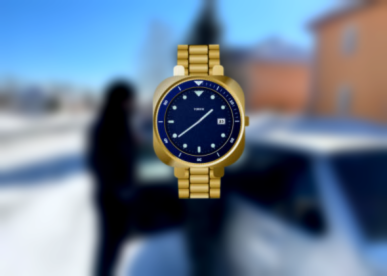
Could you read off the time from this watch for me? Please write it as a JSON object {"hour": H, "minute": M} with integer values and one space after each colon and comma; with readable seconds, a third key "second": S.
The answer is {"hour": 1, "minute": 39}
